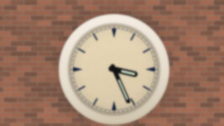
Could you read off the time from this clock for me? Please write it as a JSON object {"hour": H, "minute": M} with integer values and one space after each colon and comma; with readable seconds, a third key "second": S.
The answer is {"hour": 3, "minute": 26}
